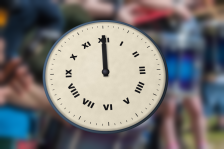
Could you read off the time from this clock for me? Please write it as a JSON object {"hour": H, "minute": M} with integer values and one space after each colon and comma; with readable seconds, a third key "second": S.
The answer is {"hour": 12, "minute": 0}
